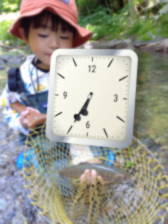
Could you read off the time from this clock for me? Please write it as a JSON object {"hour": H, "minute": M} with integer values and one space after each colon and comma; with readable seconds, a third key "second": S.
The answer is {"hour": 6, "minute": 35}
